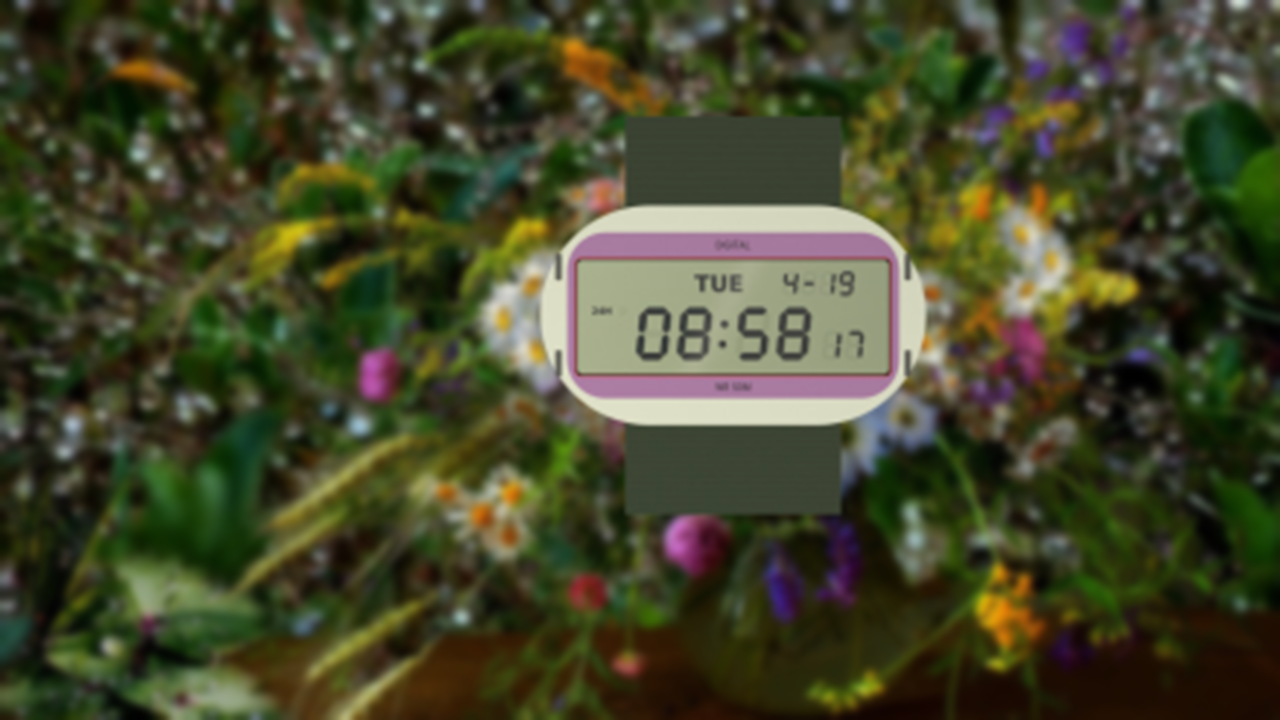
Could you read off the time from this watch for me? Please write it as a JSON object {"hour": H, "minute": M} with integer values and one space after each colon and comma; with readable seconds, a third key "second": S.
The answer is {"hour": 8, "minute": 58, "second": 17}
